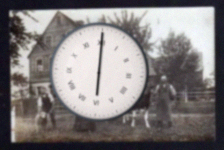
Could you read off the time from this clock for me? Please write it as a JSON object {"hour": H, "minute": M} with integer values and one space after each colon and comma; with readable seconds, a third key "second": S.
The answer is {"hour": 6, "minute": 0}
